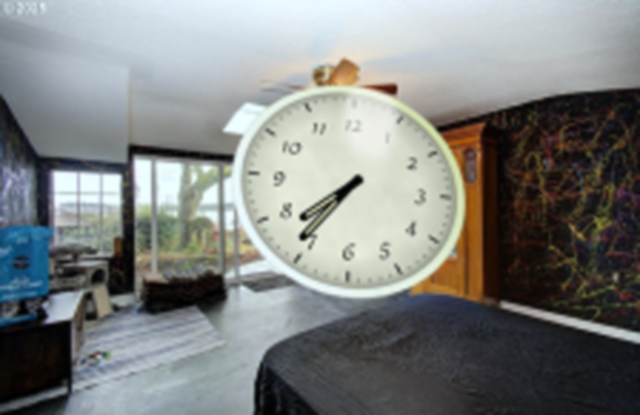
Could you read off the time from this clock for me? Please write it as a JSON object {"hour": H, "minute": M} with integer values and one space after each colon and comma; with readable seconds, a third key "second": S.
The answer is {"hour": 7, "minute": 36}
